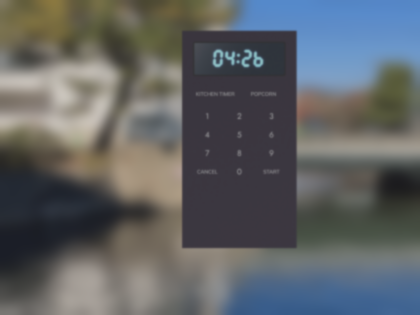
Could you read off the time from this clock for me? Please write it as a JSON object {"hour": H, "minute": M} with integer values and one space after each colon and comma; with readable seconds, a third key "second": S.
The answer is {"hour": 4, "minute": 26}
